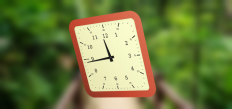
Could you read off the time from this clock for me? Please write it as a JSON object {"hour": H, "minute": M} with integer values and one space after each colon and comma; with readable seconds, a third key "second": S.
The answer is {"hour": 11, "minute": 44}
